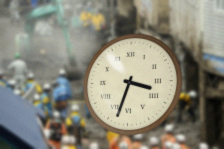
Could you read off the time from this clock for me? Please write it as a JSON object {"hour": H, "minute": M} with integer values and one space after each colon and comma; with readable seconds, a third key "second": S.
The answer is {"hour": 3, "minute": 33}
